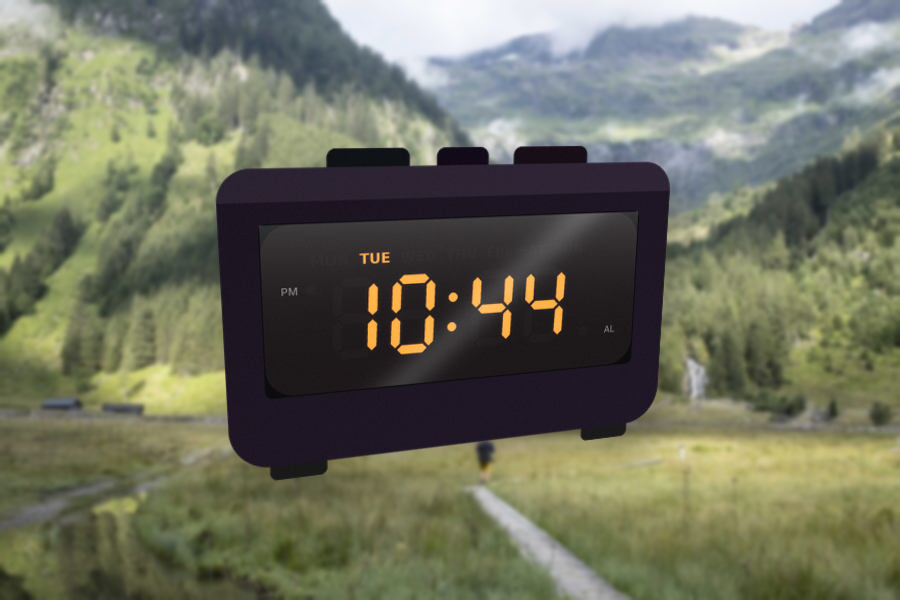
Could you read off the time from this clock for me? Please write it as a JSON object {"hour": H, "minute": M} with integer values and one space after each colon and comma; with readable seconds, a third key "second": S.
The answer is {"hour": 10, "minute": 44}
